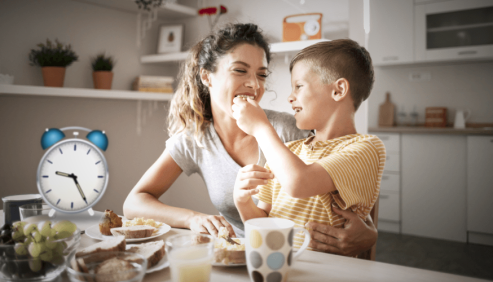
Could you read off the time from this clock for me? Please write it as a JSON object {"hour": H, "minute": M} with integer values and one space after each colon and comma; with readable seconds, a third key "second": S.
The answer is {"hour": 9, "minute": 25}
